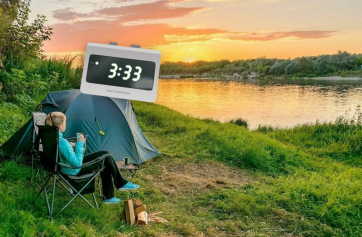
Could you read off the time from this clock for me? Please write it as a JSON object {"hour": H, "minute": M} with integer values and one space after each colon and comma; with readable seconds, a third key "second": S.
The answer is {"hour": 3, "minute": 33}
